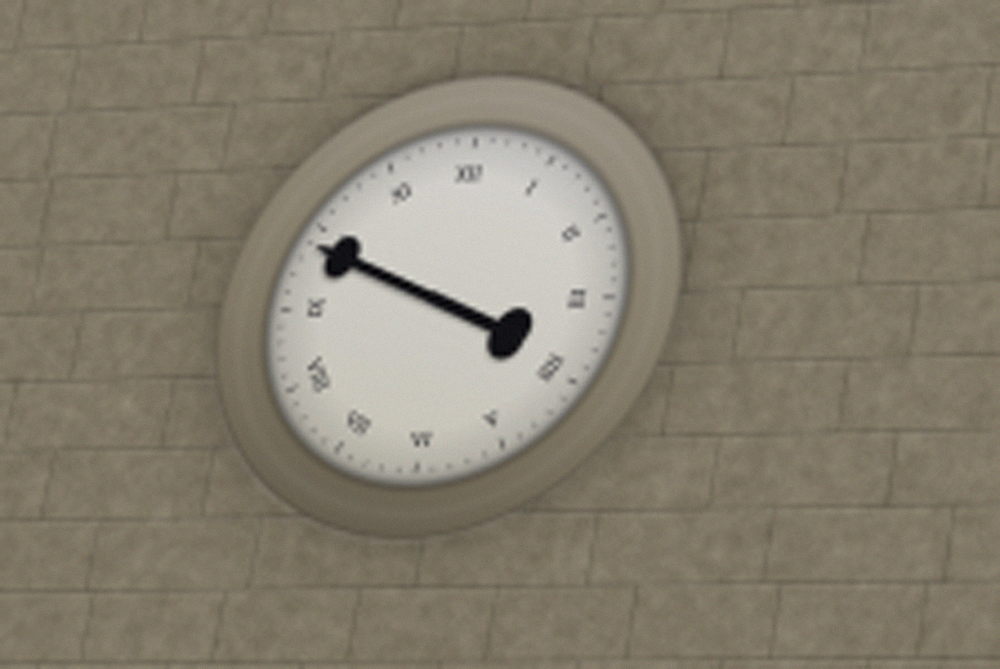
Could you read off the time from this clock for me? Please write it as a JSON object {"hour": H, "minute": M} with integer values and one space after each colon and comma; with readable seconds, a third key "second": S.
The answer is {"hour": 3, "minute": 49}
